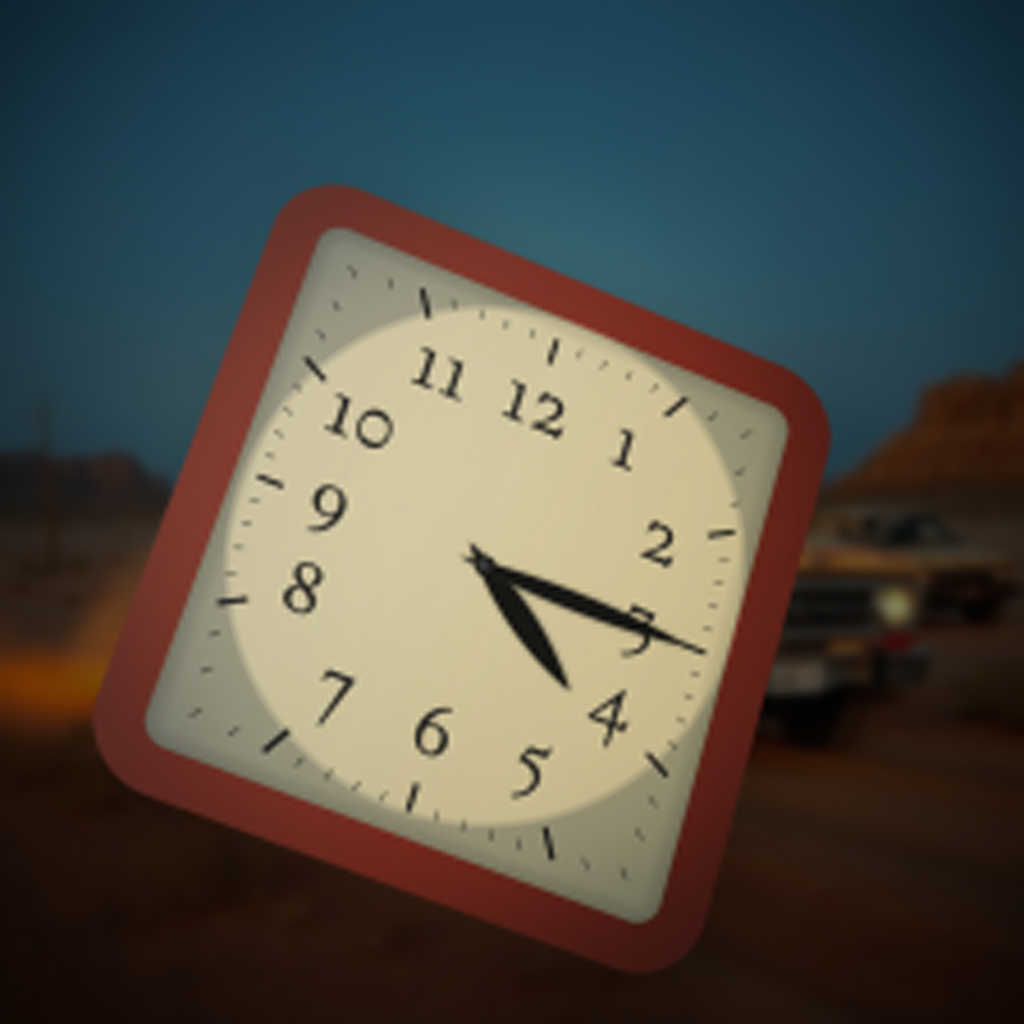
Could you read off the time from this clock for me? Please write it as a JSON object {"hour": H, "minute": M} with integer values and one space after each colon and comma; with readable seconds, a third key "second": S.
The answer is {"hour": 4, "minute": 15}
